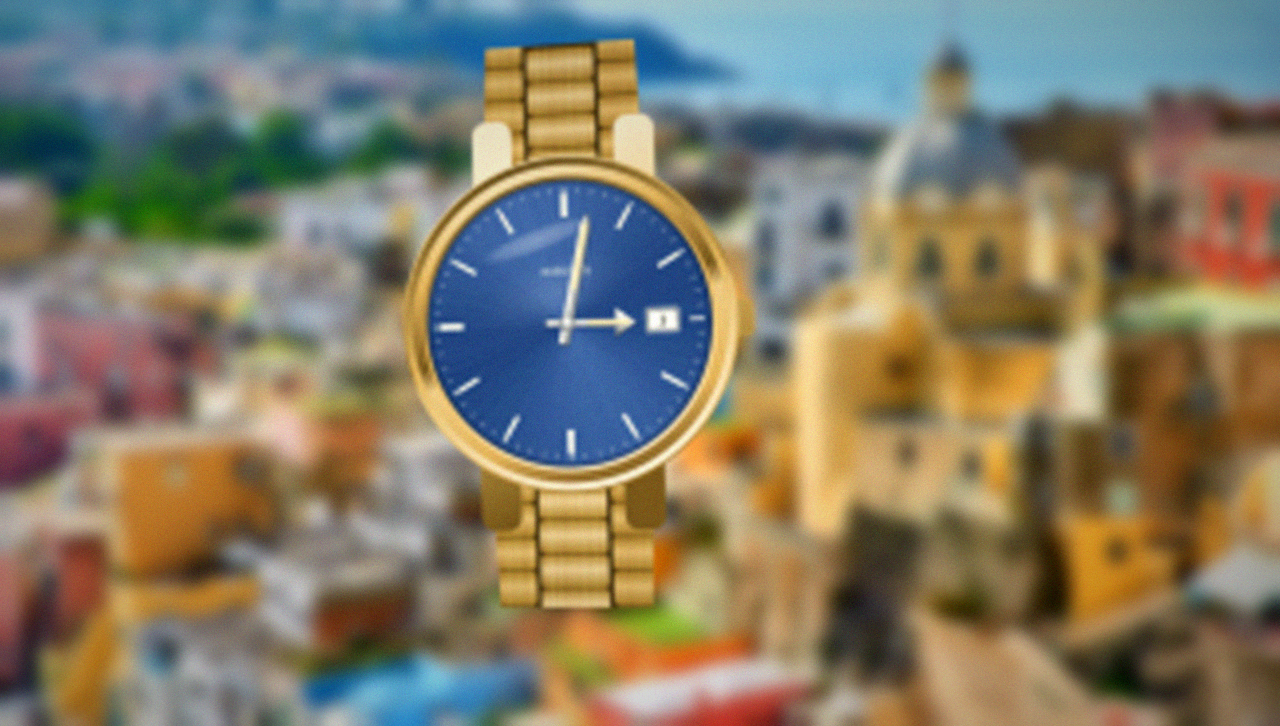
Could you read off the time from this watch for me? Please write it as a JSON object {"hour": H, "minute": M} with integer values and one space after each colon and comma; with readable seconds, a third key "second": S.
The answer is {"hour": 3, "minute": 2}
